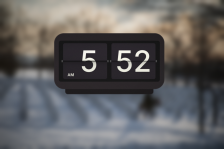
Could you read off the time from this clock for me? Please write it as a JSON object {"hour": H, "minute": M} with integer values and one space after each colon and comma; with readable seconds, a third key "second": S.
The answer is {"hour": 5, "minute": 52}
